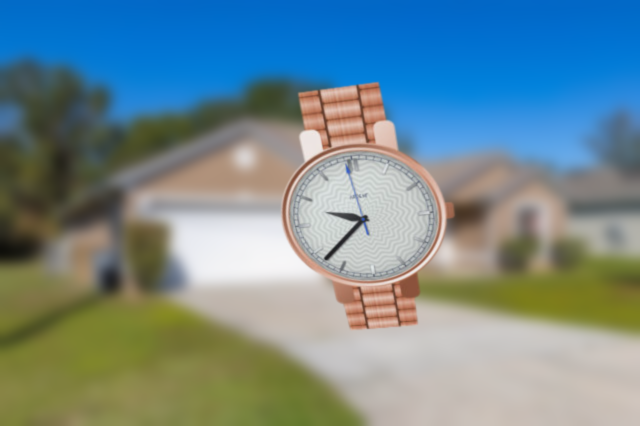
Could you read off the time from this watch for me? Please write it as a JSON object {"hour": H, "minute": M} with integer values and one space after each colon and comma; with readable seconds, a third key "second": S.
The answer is {"hour": 9, "minute": 37, "second": 59}
